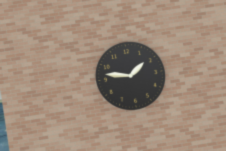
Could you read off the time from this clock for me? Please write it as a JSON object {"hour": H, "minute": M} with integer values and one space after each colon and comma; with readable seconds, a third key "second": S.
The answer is {"hour": 1, "minute": 47}
